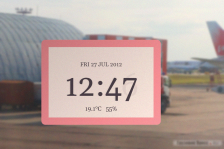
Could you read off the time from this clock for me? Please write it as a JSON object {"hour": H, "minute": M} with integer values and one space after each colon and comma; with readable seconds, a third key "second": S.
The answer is {"hour": 12, "minute": 47}
